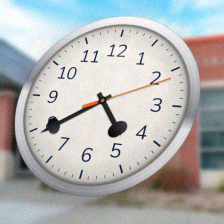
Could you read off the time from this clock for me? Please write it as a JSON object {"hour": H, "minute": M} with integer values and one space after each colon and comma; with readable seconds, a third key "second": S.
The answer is {"hour": 4, "minute": 39, "second": 11}
